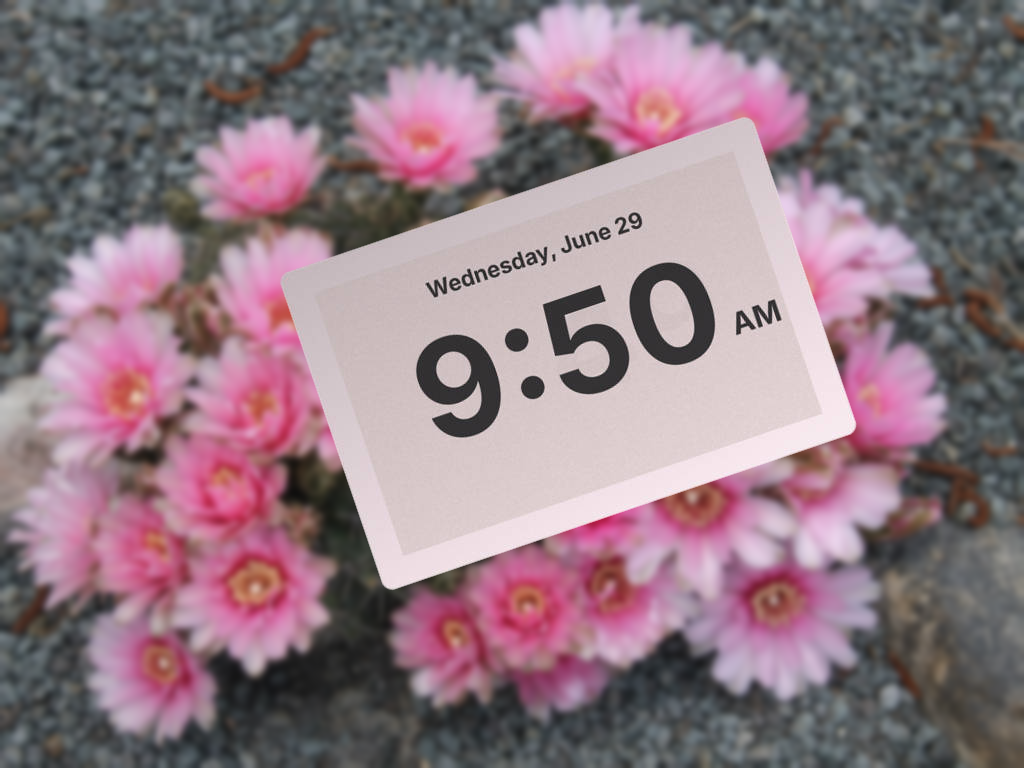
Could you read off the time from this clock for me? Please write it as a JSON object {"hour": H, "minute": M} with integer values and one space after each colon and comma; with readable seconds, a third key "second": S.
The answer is {"hour": 9, "minute": 50}
